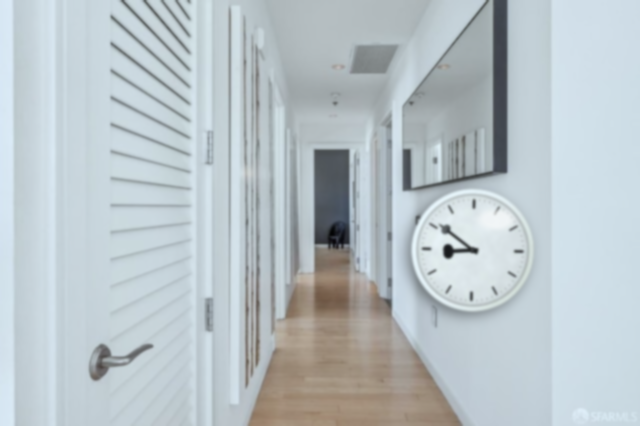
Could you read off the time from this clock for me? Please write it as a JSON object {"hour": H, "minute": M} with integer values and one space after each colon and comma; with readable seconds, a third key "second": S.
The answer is {"hour": 8, "minute": 51}
